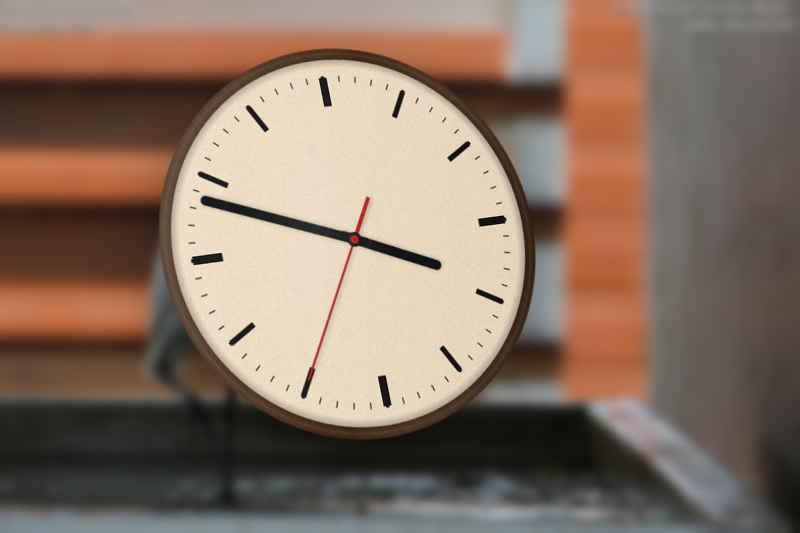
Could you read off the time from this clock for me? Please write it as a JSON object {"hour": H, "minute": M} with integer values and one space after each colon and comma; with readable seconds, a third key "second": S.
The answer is {"hour": 3, "minute": 48, "second": 35}
